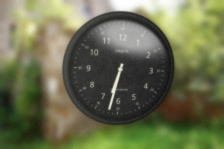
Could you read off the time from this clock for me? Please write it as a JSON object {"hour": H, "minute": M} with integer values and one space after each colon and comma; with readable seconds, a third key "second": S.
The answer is {"hour": 6, "minute": 32}
